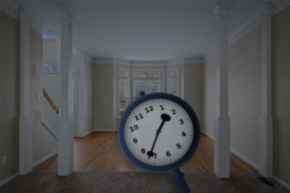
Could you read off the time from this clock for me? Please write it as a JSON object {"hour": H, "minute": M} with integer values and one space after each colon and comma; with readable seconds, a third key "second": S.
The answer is {"hour": 1, "minute": 37}
